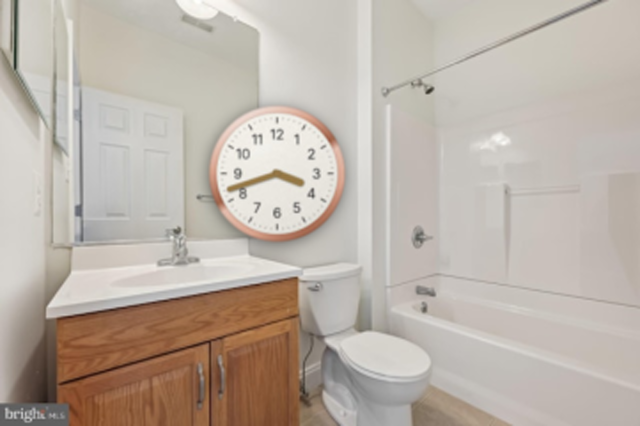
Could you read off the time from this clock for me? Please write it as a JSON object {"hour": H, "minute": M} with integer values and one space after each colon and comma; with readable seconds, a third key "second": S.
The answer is {"hour": 3, "minute": 42}
